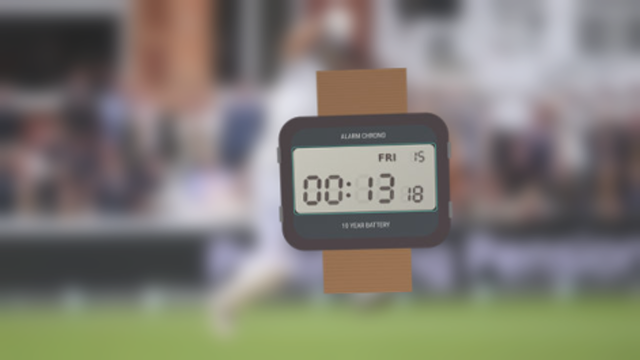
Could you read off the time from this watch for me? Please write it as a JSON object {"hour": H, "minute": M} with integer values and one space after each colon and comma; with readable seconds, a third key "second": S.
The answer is {"hour": 0, "minute": 13, "second": 18}
